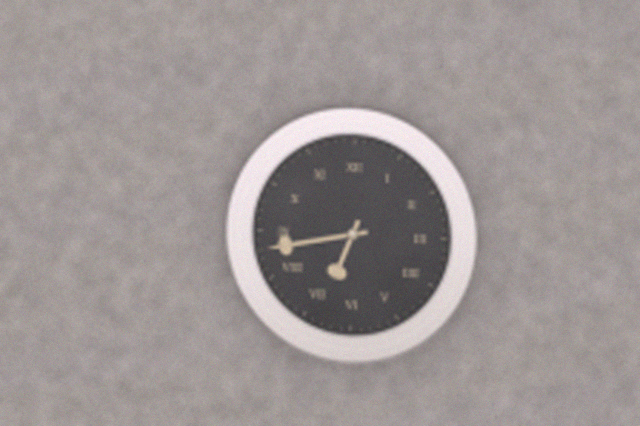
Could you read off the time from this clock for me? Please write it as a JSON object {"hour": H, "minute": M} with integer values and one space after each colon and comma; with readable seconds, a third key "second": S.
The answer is {"hour": 6, "minute": 43}
